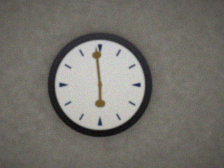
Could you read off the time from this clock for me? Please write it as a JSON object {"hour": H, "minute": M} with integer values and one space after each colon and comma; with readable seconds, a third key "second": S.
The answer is {"hour": 5, "minute": 59}
